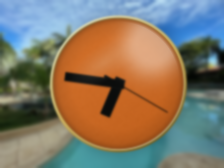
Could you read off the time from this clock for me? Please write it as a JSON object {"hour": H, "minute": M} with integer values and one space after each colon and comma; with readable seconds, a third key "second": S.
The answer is {"hour": 6, "minute": 46, "second": 20}
